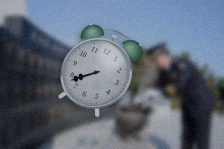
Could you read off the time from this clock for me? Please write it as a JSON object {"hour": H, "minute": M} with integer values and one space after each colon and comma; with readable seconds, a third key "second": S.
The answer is {"hour": 7, "minute": 38}
